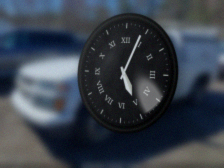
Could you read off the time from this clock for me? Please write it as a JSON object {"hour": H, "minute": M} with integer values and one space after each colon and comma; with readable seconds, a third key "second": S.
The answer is {"hour": 5, "minute": 4}
